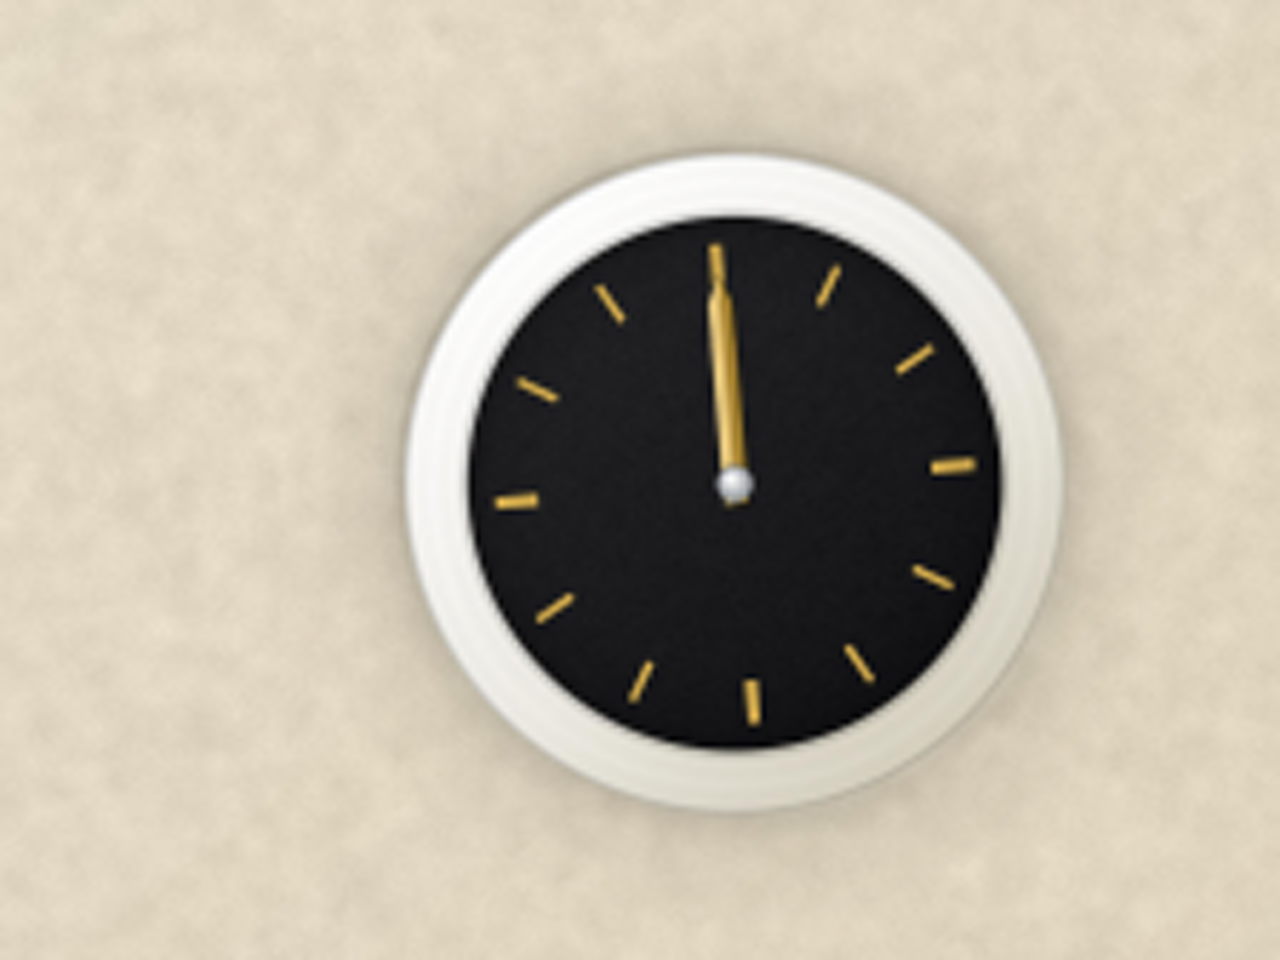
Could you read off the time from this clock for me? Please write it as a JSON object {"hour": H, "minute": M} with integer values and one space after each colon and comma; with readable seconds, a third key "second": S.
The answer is {"hour": 12, "minute": 0}
